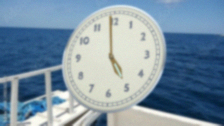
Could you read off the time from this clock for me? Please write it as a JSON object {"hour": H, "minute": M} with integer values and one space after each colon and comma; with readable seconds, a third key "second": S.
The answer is {"hour": 4, "minute": 59}
